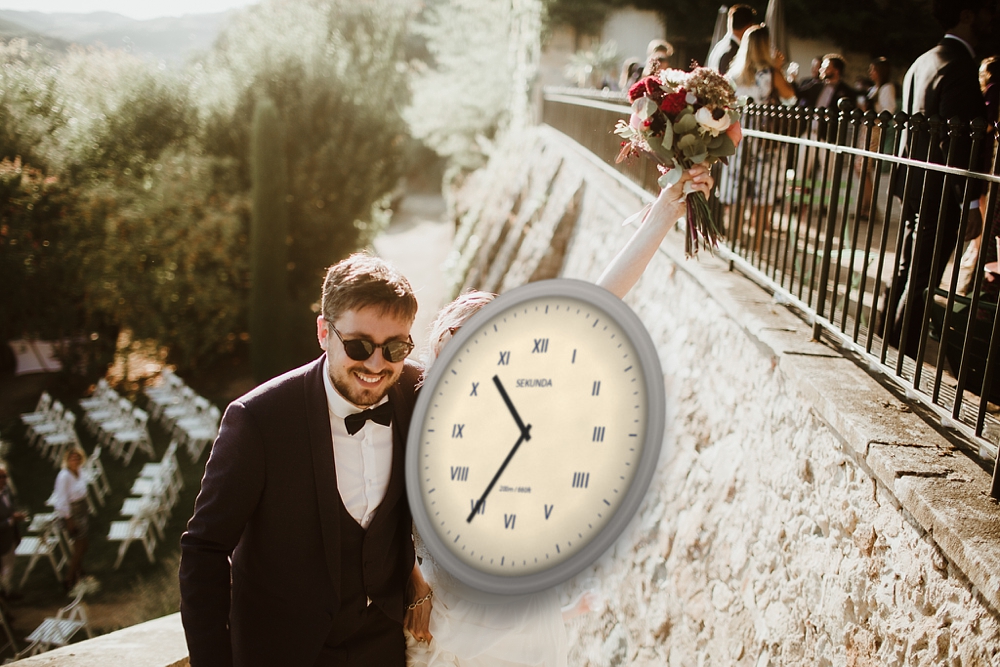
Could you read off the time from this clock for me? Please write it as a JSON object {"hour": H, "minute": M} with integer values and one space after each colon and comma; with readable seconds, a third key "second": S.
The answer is {"hour": 10, "minute": 35}
